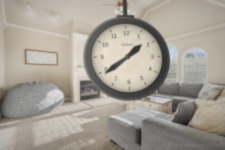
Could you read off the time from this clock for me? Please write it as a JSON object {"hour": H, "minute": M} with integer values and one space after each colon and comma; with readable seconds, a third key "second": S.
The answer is {"hour": 1, "minute": 39}
